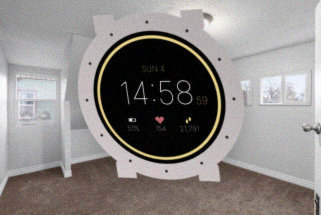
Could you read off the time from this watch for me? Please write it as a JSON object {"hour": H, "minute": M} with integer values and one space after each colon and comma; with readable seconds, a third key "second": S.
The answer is {"hour": 14, "minute": 58, "second": 59}
